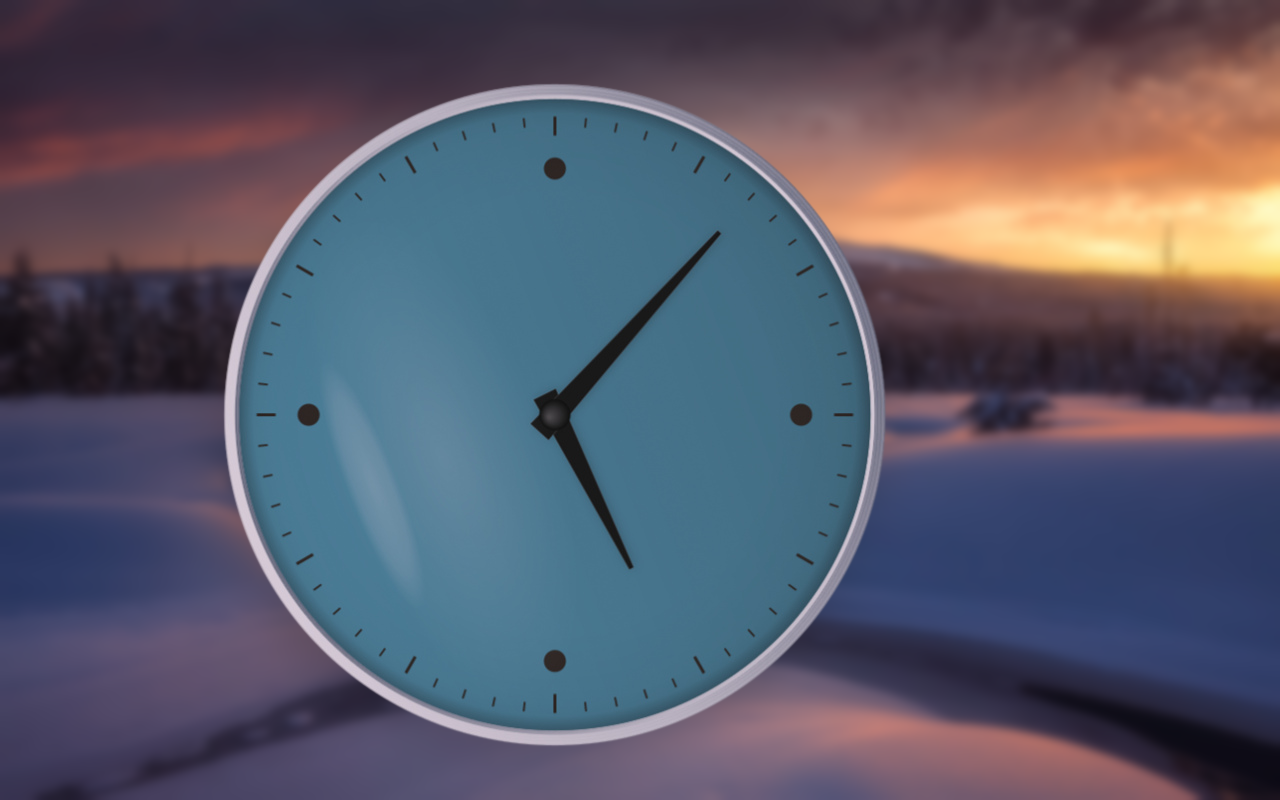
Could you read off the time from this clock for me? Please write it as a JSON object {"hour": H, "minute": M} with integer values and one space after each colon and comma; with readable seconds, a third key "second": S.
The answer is {"hour": 5, "minute": 7}
